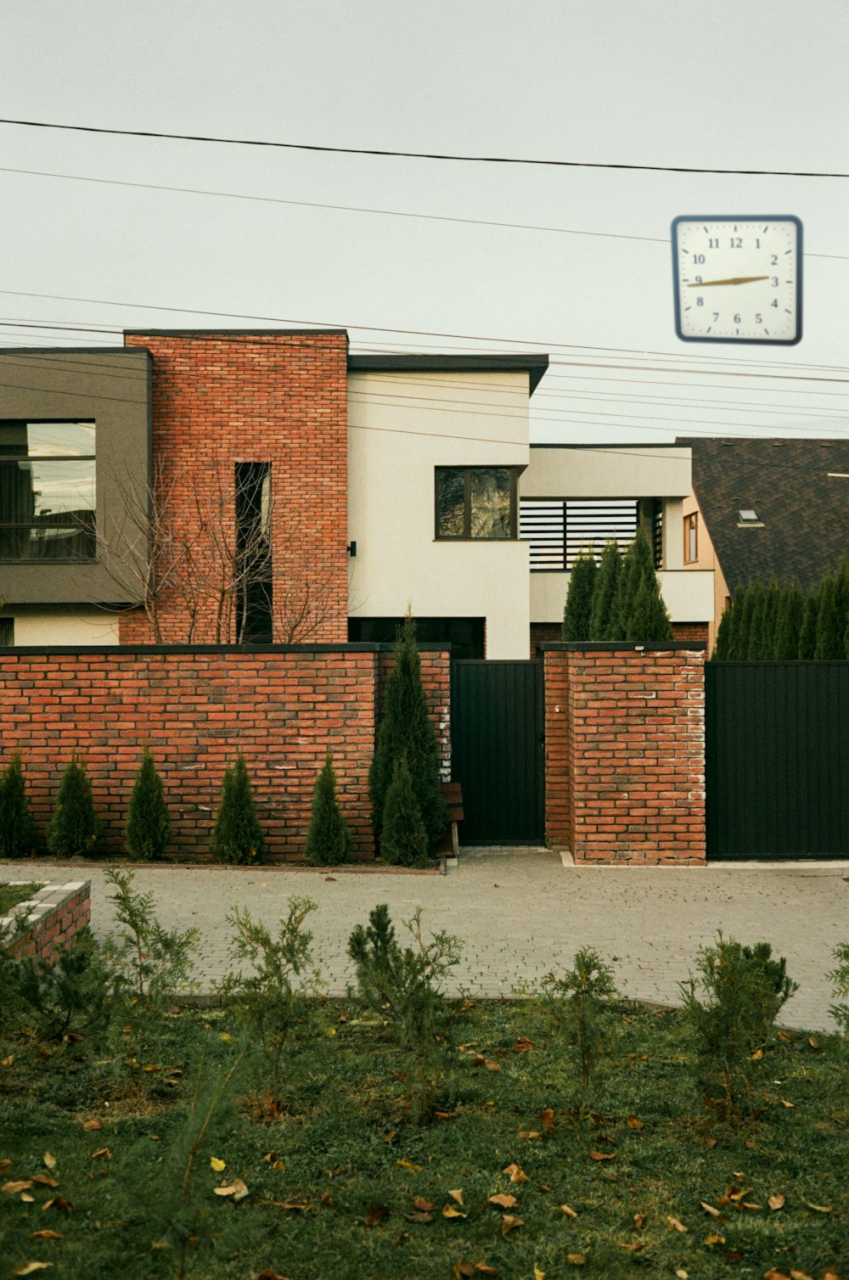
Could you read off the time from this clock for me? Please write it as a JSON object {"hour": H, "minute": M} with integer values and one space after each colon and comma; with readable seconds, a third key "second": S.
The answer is {"hour": 2, "minute": 44}
